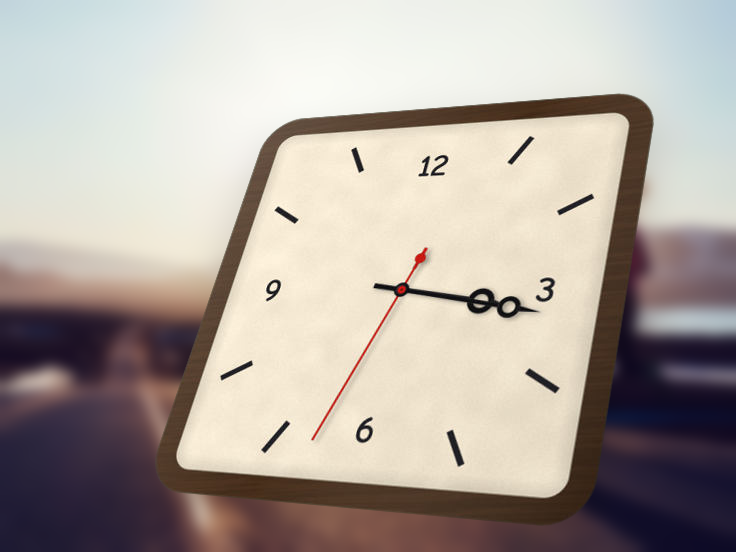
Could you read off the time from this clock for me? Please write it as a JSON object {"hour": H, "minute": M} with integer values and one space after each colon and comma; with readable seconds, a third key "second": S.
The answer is {"hour": 3, "minute": 16, "second": 33}
